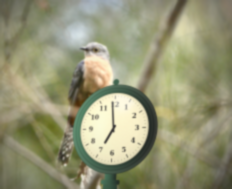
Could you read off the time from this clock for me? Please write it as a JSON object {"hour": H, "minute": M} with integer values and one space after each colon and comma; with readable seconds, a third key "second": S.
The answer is {"hour": 6, "minute": 59}
